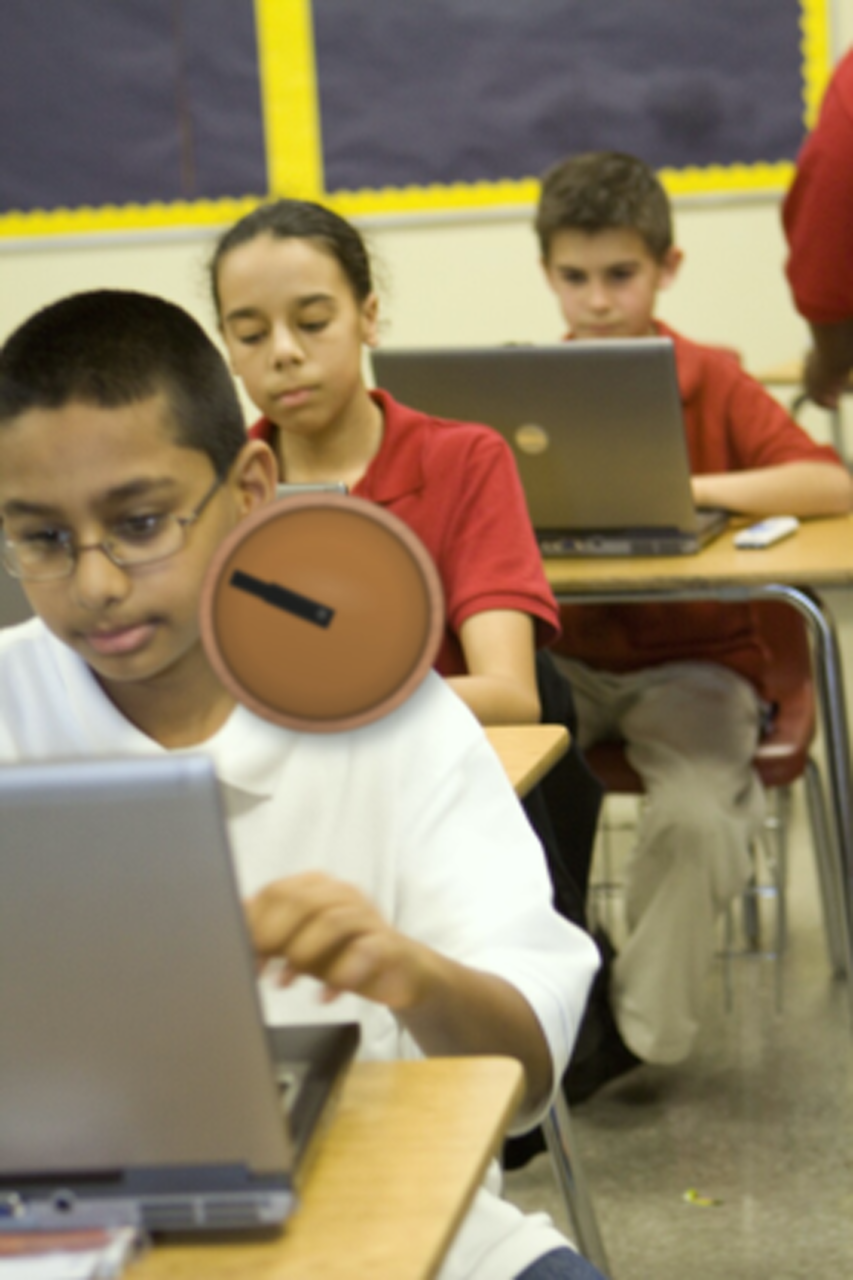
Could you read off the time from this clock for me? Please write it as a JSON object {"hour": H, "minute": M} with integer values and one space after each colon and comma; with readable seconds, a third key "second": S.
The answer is {"hour": 9, "minute": 49}
